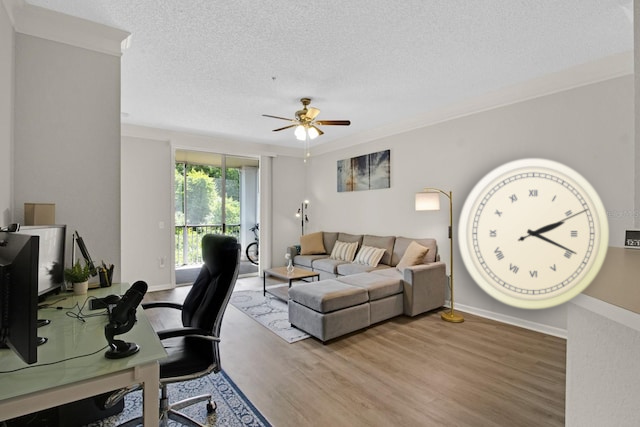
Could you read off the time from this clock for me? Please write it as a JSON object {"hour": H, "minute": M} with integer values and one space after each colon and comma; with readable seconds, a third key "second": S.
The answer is {"hour": 2, "minute": 19, "second": 11}
